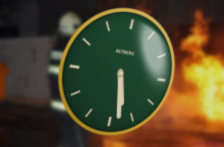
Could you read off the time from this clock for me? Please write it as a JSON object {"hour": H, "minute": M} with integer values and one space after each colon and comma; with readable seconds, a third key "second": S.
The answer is {"hour": 5, "minute": 28}
